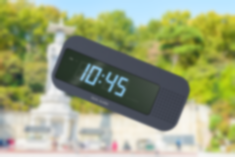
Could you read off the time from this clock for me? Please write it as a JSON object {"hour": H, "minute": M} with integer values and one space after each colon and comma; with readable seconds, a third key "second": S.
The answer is {"hour": 10, "minute": 45}
